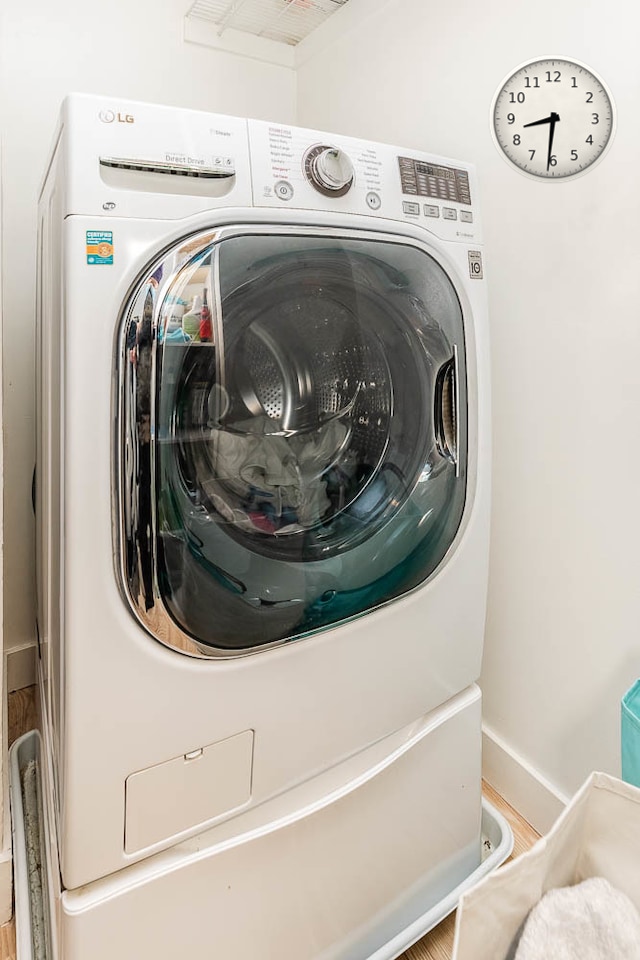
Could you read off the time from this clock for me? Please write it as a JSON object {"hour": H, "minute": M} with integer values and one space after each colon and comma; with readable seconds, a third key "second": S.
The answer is {"hour": 8, "minute": 31}
